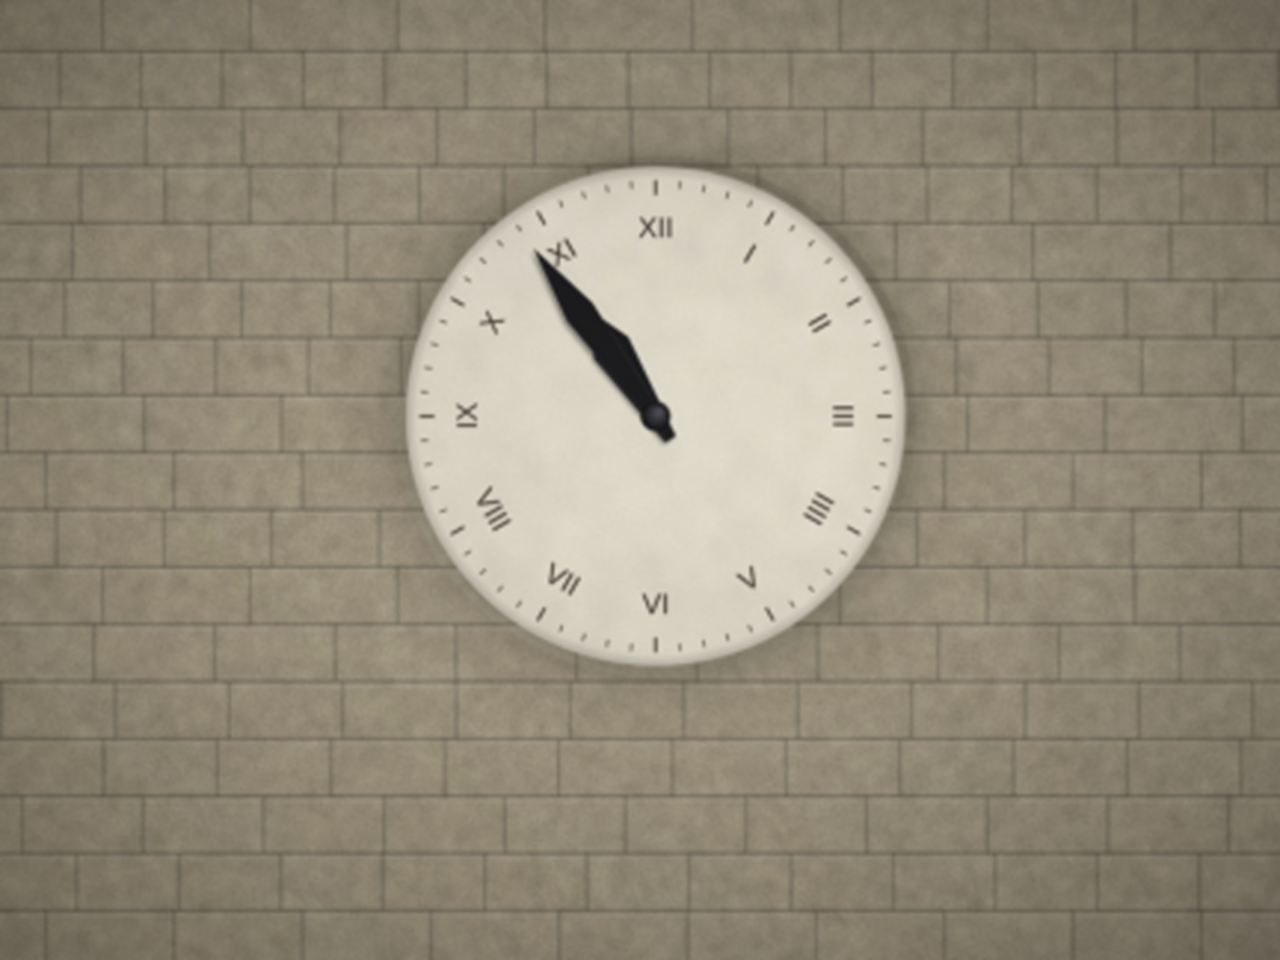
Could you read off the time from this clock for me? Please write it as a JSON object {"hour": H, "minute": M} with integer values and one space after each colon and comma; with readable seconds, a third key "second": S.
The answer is {"hour": 10, "minute": 54}
